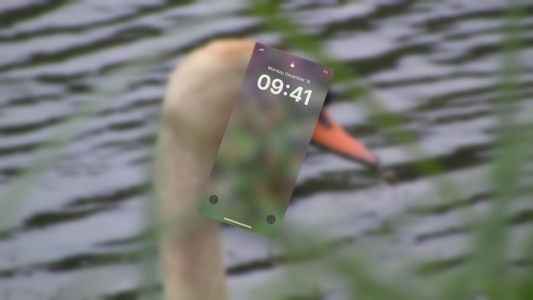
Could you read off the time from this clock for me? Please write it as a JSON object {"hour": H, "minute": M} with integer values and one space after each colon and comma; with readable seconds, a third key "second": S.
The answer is {"hour": 9, "minute": 41}
